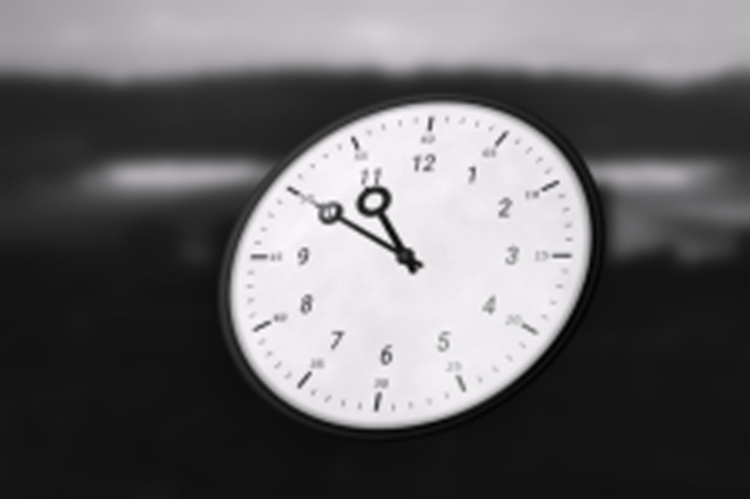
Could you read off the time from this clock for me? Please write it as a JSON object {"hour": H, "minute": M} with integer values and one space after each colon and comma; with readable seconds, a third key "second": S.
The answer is {"hour": 10, "minute": 50}
